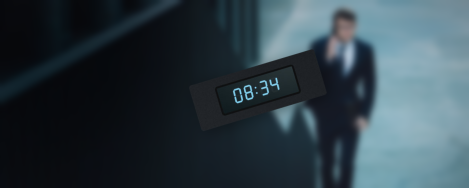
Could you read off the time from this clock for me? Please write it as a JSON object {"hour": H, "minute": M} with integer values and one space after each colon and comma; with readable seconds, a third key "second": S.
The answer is {"hour": 8, "minute": 34}
